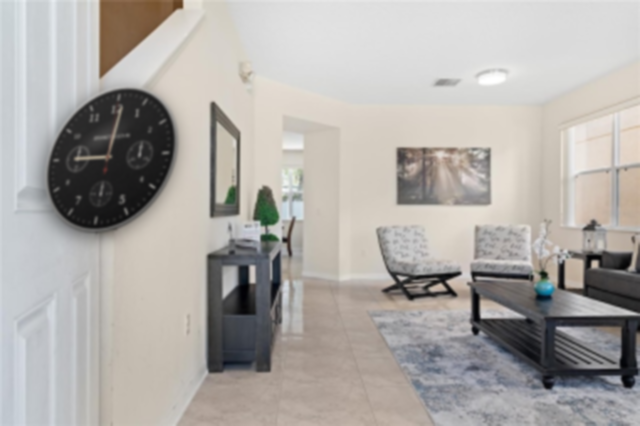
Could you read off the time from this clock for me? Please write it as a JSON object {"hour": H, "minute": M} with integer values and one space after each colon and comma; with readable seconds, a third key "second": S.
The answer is {"hour": 9, "minute": 1}
